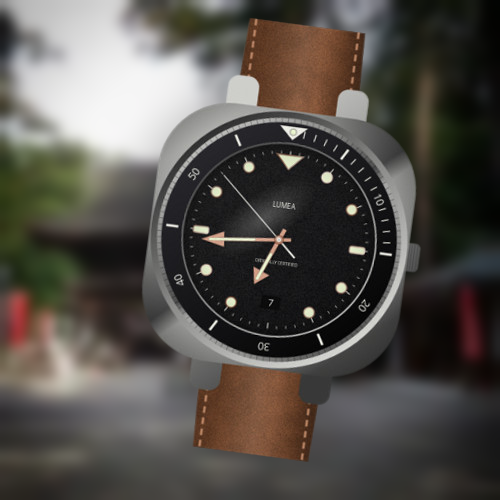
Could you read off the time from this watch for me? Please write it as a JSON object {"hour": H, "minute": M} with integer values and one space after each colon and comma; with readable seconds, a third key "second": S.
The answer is {"hour": 6, "minute": 43, "second": 52}
